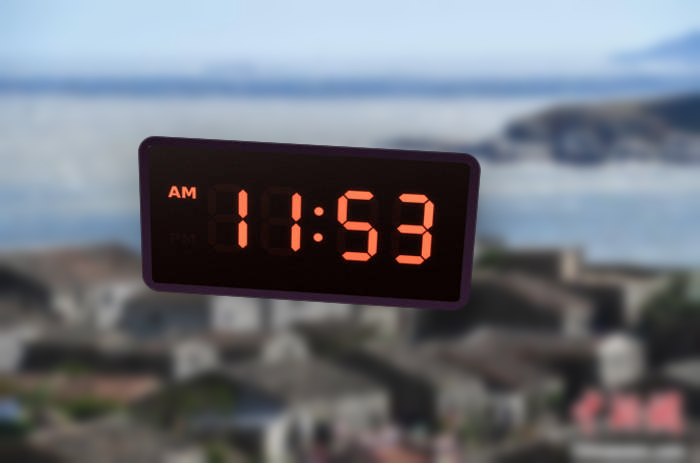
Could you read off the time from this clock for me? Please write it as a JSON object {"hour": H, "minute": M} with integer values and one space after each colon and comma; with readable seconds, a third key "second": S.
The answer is {"hour": 11, "minute": 53}
